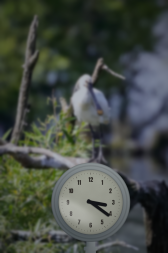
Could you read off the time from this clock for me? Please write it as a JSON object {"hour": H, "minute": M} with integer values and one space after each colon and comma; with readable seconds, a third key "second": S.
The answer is {"hour": 3, "minute": 21}
